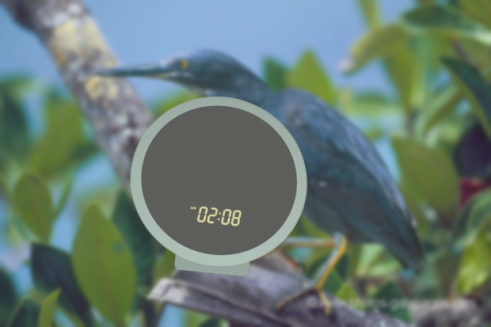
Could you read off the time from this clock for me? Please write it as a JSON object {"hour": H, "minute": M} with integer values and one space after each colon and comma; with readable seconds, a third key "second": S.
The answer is {"hour": 2, "minute": 8}
